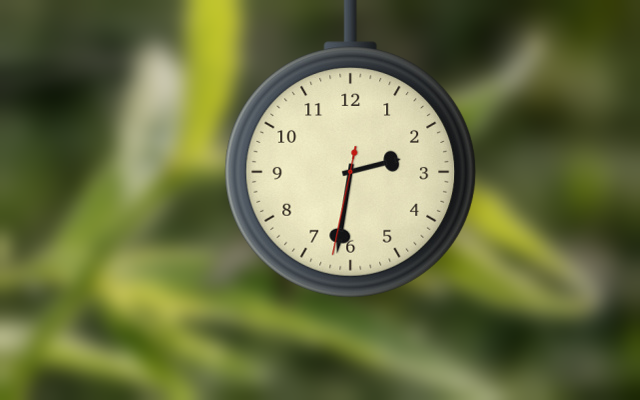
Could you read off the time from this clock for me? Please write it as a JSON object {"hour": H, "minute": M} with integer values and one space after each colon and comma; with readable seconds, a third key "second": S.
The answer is {"hour": 2, "minute": 31, "second": 32}
